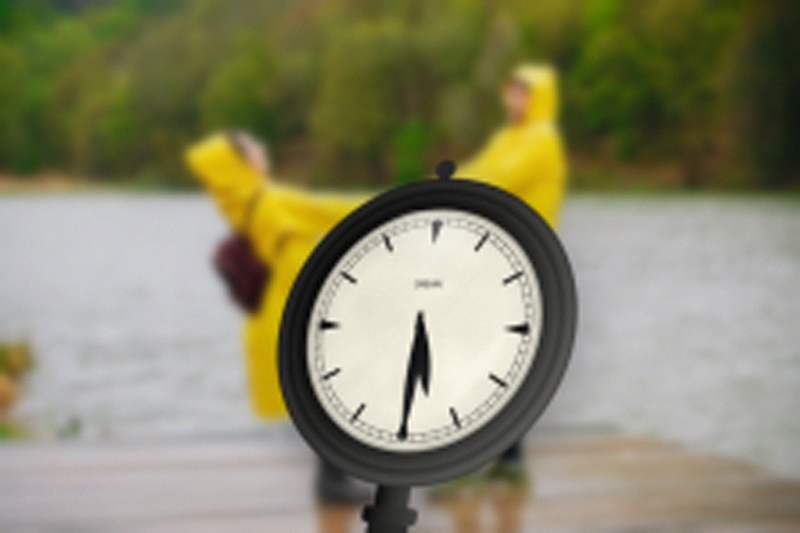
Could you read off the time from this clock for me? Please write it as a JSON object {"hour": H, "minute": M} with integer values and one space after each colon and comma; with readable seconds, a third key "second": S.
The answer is {"hour": 5, "minute": 30}
